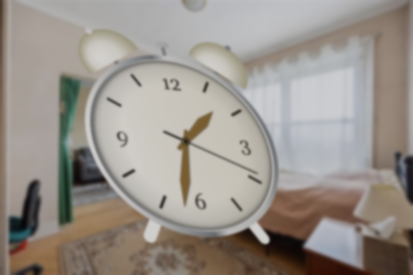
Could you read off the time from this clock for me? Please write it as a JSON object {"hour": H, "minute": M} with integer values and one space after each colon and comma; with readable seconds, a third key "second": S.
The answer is {"hour": 1, "minute": 32, "second": 19}
